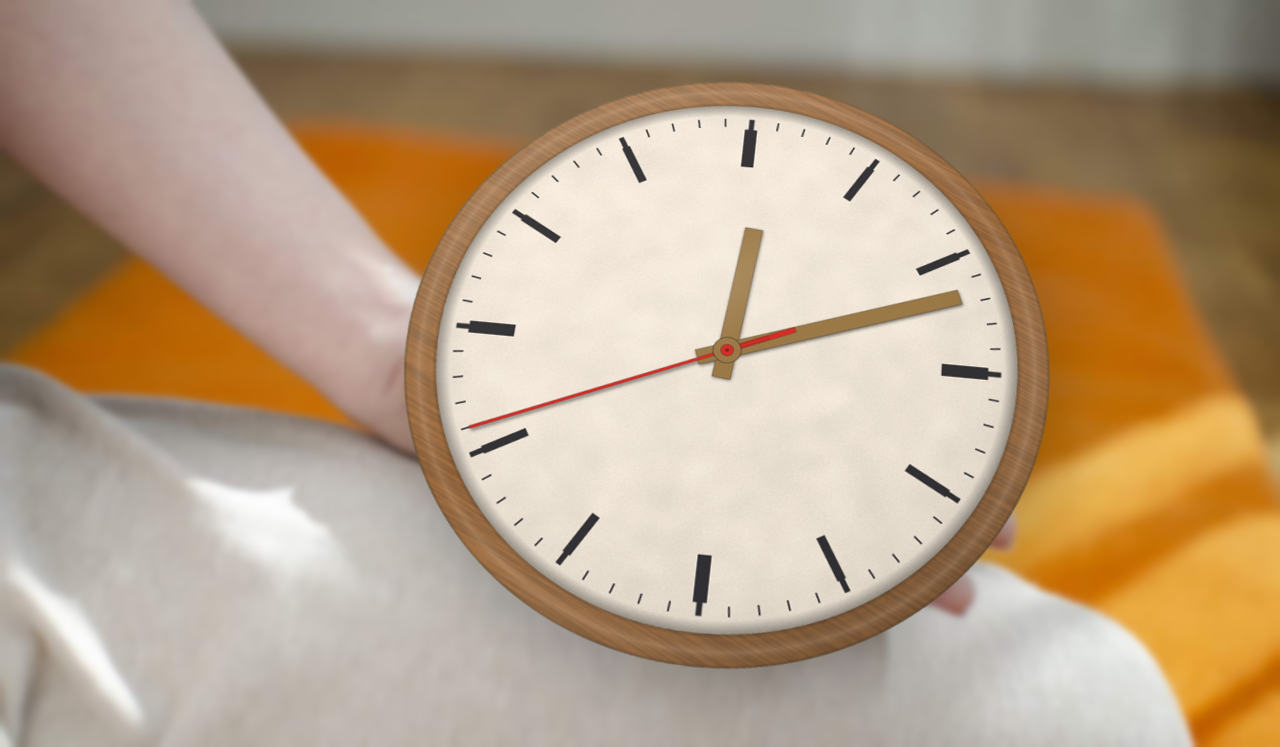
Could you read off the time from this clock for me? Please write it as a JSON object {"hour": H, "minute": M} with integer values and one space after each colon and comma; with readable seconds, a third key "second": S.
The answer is {"hour": 12, "minute": 11, "second": 41}
